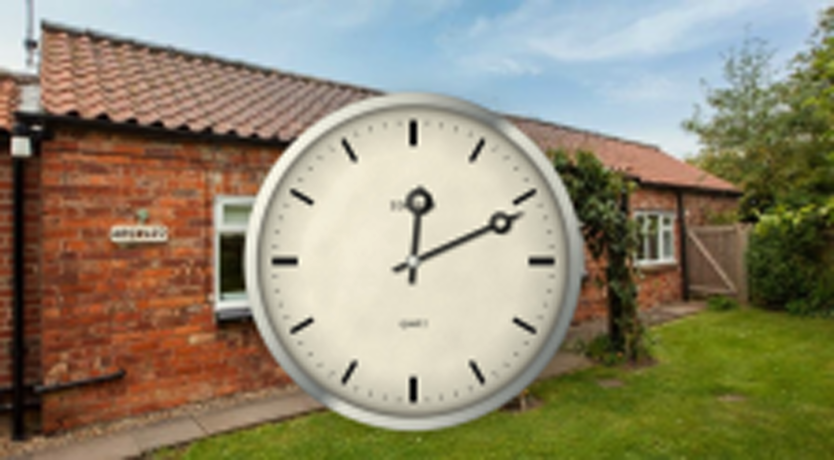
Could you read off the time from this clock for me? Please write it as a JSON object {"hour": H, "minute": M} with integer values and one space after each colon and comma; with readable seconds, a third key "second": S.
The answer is {"hour": 12, "minute": 11}
